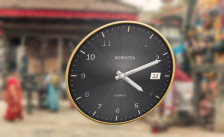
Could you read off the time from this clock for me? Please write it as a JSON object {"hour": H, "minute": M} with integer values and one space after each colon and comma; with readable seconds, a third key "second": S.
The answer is {"hour": 4, "minute": 11}
